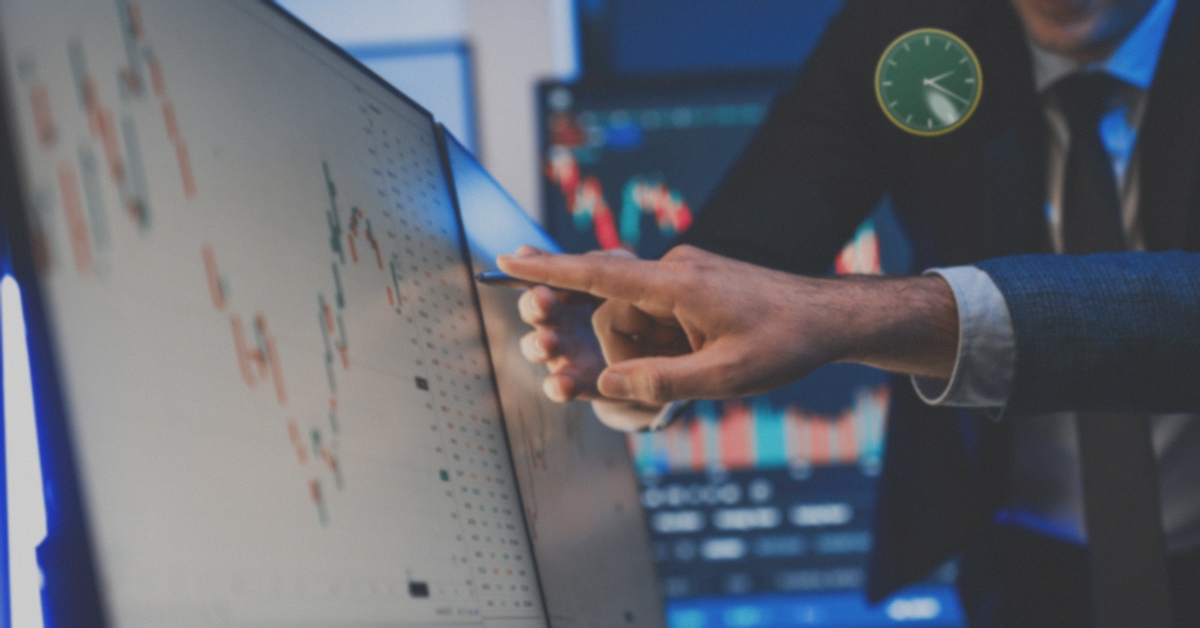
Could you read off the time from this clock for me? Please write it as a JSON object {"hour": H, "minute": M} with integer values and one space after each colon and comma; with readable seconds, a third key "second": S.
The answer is {"hour": 2, "minute": 20}
